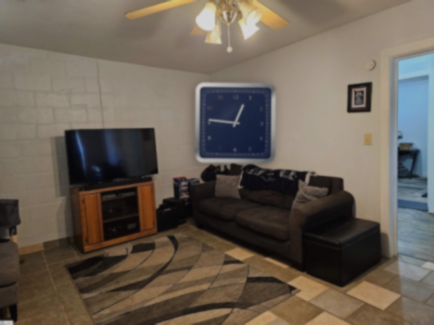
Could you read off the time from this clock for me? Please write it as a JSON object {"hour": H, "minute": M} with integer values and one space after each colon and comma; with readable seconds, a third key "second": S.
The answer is {"hour": 12, "minute": 46}
